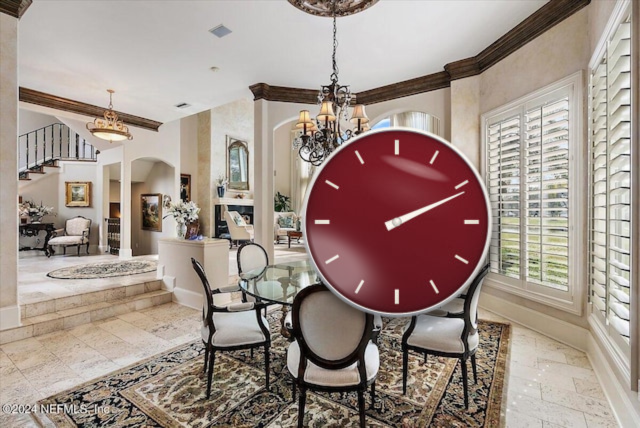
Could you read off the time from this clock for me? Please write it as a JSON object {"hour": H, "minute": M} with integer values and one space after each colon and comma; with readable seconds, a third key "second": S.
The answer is {"hour": 2, "minute": 11}
